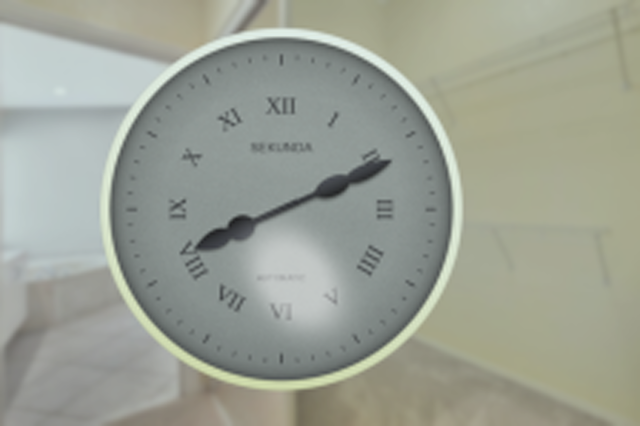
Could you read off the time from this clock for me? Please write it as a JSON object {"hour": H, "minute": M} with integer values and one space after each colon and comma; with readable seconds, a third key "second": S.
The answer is {"hour": 8, "minute": 11}
